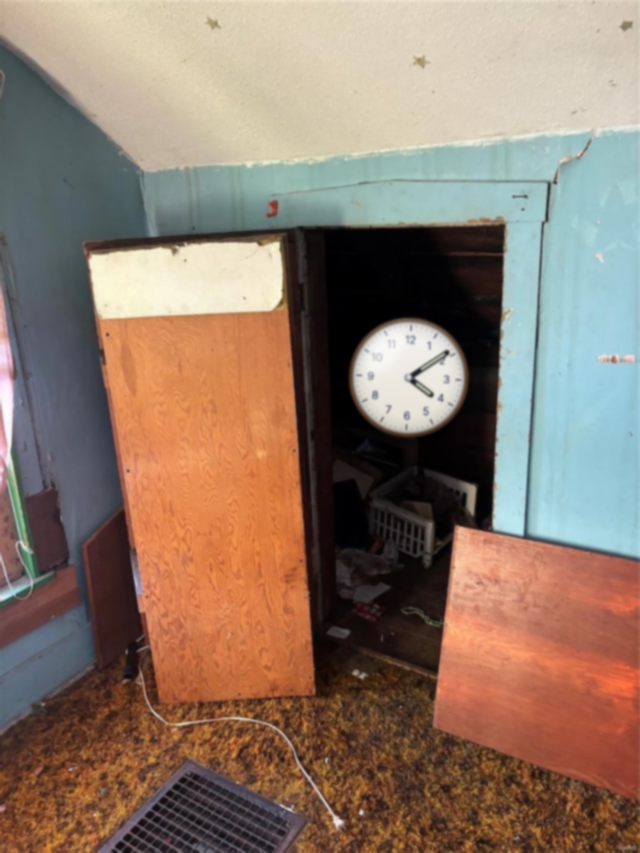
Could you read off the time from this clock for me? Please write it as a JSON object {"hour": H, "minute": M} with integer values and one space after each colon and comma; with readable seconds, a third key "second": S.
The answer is {"hour": 4, "minute": 9}
